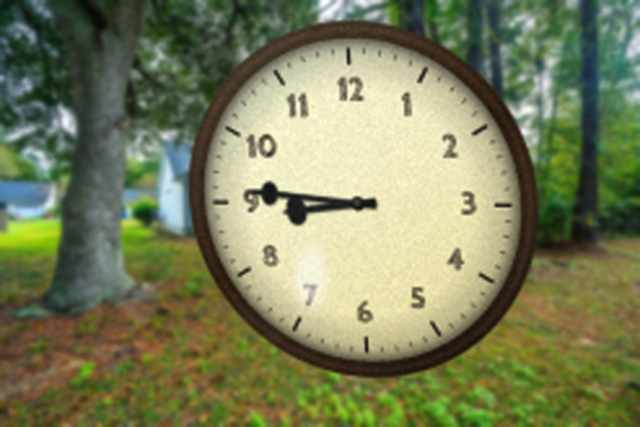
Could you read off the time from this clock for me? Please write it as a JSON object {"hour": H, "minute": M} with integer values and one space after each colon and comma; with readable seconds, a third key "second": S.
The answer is {"hour": 8, "minute": 46}
